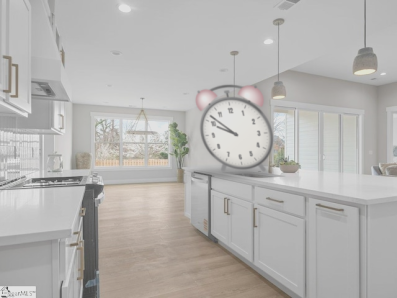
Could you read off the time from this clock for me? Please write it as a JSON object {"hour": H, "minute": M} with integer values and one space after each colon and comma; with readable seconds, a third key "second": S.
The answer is {"hour": 9, "minute": 52}
